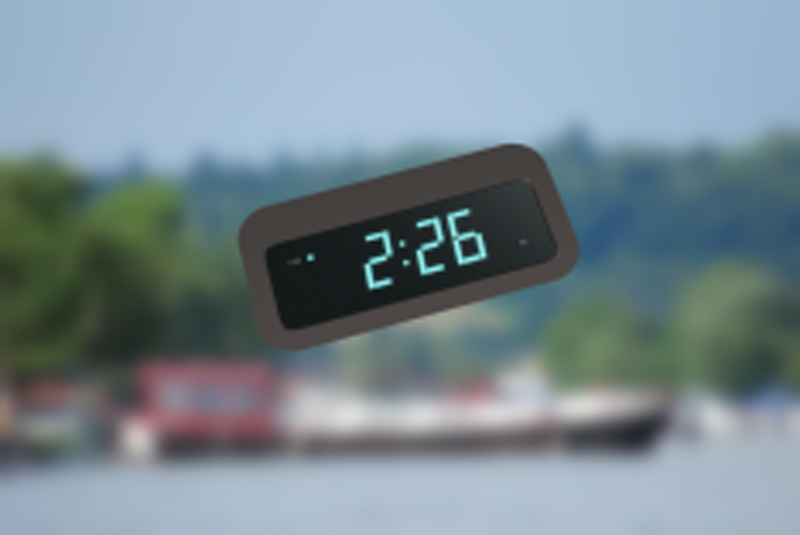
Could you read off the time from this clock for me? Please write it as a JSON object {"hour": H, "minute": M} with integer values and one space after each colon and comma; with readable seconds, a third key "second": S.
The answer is {"hour": 2, "minute": 26}
